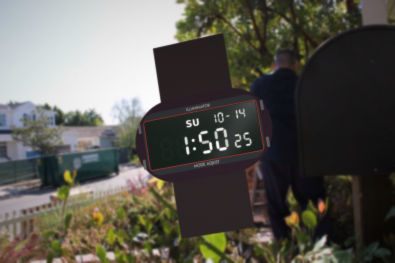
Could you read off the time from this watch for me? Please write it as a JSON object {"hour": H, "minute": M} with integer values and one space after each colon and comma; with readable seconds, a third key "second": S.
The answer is {"hour": 1, "minute": 50, "second": 25}
